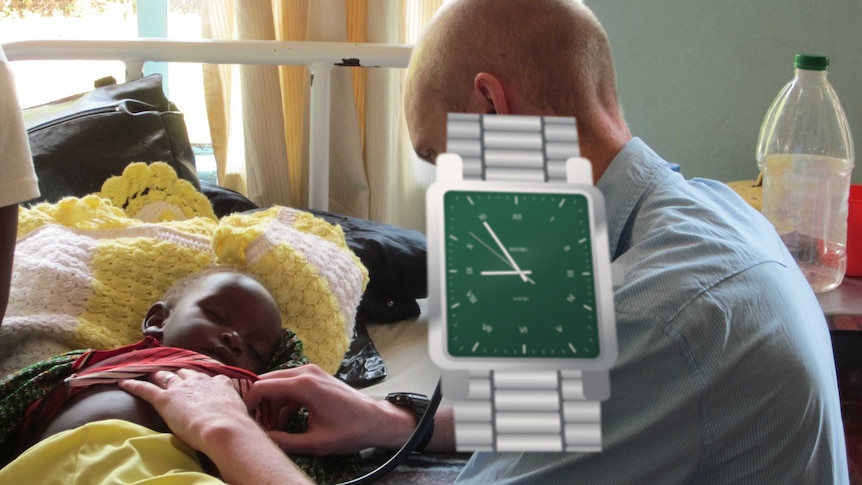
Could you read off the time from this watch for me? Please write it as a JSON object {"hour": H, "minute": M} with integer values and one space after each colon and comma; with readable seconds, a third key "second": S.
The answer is {"hour": 8, "minute": 54, "second": 52}
